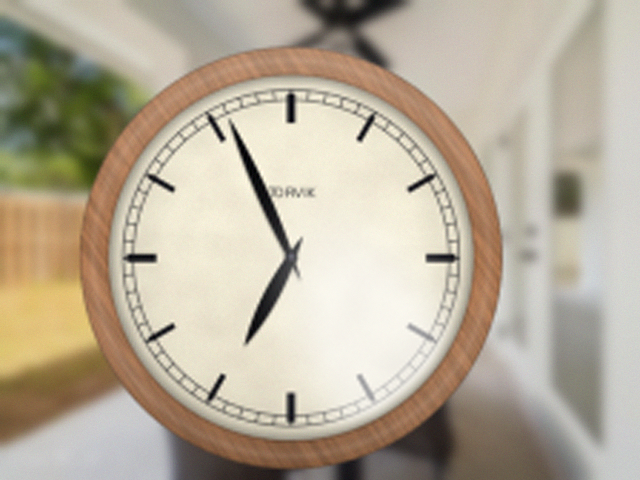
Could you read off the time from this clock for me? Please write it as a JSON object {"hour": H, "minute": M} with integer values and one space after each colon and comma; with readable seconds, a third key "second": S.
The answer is {"hour": 6, "minute": 56}
